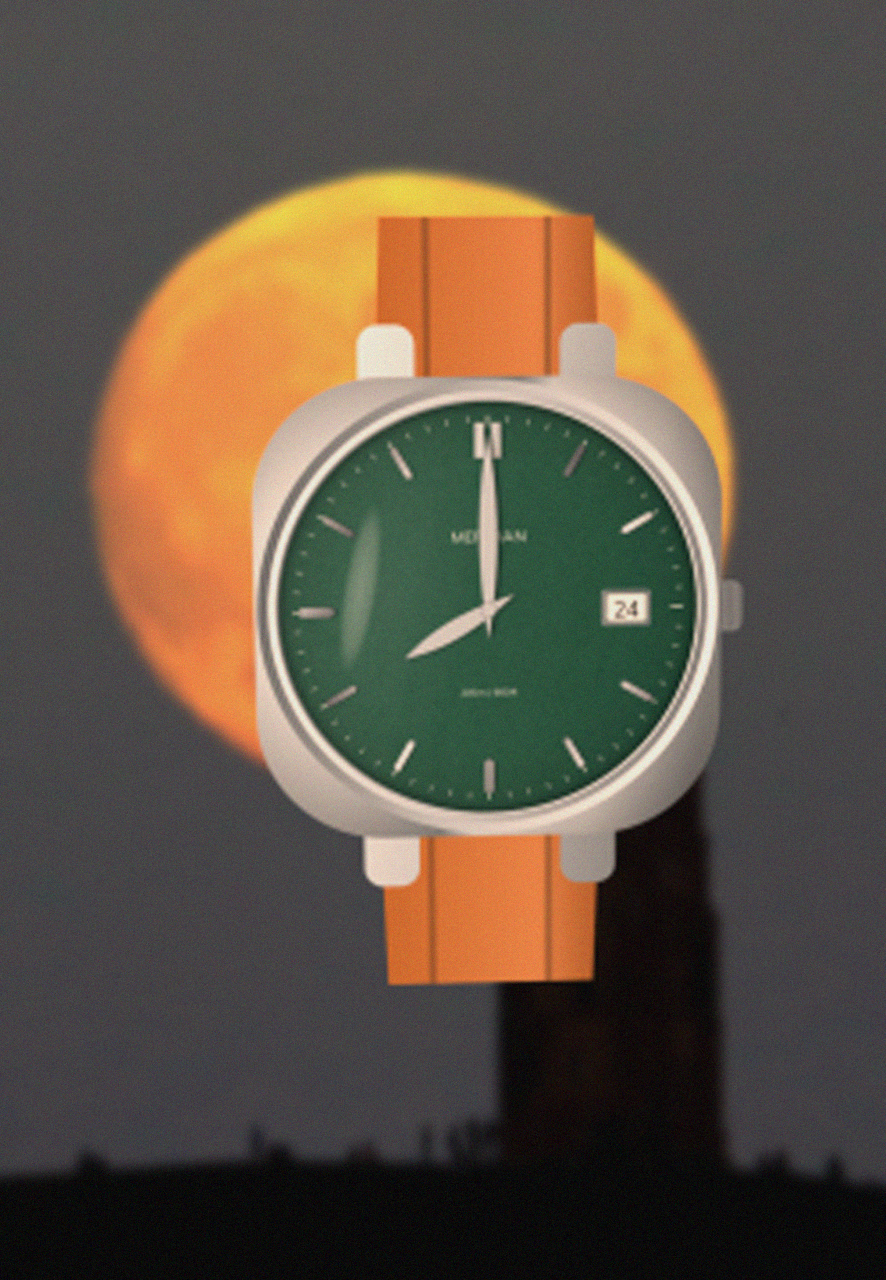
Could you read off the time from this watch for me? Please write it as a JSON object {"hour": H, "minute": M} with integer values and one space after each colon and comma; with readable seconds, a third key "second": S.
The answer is {"hour": 8, "minute": 0}
